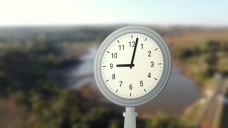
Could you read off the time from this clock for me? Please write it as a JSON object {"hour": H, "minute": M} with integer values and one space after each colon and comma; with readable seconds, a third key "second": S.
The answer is {"hour": 9, "minute": 2}
